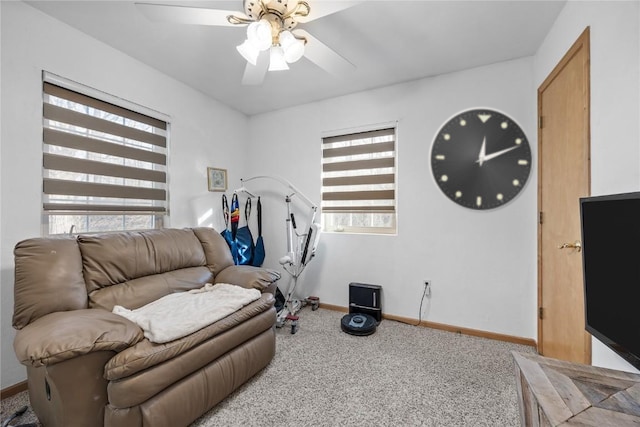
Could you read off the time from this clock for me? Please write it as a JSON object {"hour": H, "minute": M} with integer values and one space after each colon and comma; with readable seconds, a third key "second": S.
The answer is {"hour": 12, "minute": 11}
